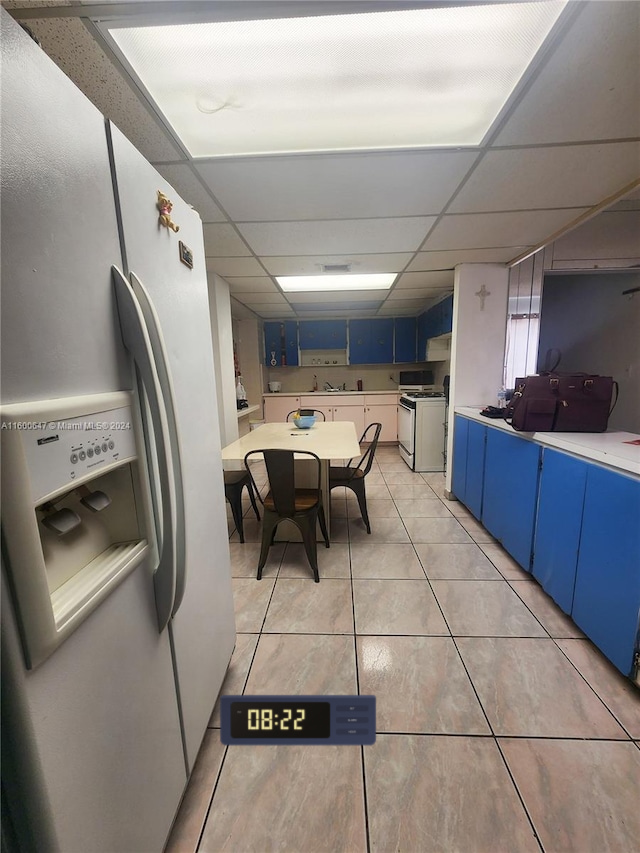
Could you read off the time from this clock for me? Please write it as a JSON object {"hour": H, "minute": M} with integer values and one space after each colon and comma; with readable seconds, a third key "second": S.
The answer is {"hour": 8, "minute": 22}
